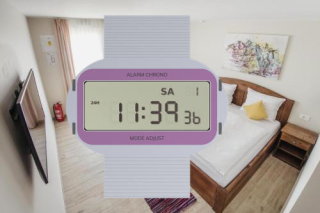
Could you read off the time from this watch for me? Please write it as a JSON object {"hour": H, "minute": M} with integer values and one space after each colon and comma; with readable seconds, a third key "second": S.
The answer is {"hour": 11, "minute": 39, "second": 36}
